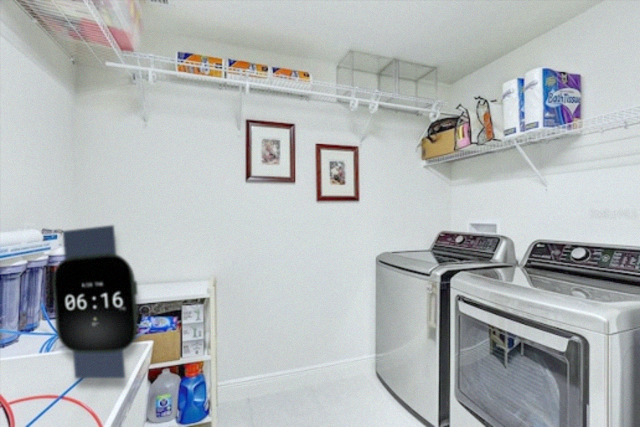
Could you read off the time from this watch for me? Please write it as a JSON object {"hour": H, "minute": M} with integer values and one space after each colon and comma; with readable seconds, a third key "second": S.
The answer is {"hour": 6, "minute": 16}
